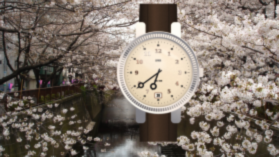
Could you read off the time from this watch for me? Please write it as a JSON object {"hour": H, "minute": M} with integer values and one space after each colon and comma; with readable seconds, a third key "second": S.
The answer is {"hour": 6, "minute": 39}
